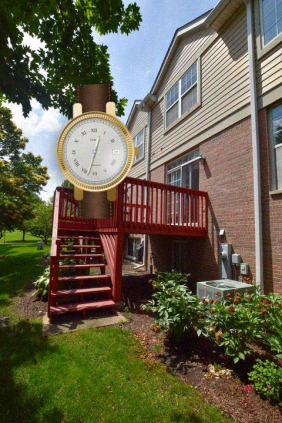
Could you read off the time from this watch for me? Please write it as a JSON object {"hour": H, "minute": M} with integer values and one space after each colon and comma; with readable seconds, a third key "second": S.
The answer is {"hour": 12, "minute": 33}
